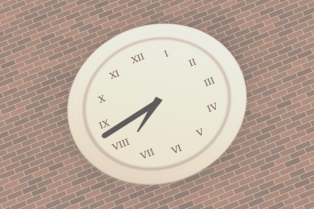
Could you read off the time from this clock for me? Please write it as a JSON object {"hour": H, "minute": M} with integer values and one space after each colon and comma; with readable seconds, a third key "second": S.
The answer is {"hour": 7, "minute": 43}
